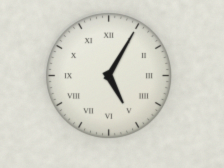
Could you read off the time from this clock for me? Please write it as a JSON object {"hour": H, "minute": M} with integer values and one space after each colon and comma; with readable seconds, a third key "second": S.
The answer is {"hour": 5, "minute": 5}
